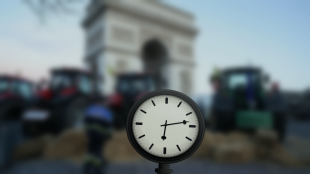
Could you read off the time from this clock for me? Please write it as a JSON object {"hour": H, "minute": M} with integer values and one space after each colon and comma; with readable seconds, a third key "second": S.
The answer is {"hour": 6, "minute": 13}
